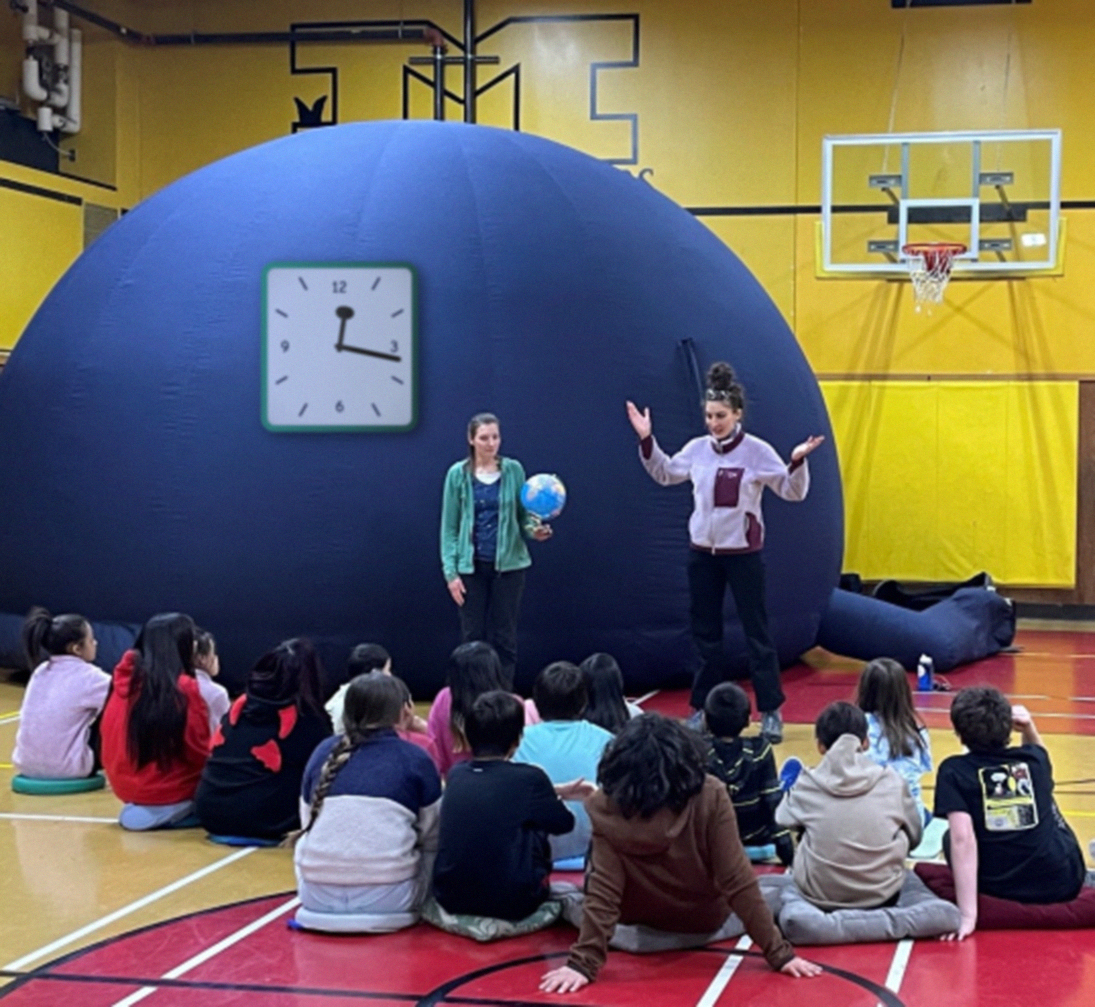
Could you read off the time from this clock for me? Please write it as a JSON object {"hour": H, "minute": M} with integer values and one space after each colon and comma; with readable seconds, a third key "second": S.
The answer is {"hour": 12, "minute": 17}
